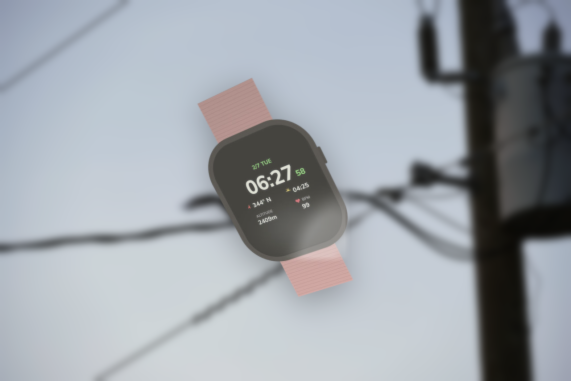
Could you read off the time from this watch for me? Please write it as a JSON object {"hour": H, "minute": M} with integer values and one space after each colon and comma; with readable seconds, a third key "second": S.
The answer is {"hour": 6, "minute": 27}
